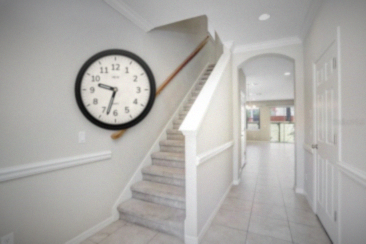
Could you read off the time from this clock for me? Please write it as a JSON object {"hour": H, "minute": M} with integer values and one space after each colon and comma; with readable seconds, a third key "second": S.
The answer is {"hour": 9, "minute": 33}
